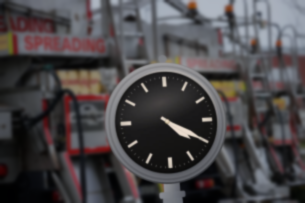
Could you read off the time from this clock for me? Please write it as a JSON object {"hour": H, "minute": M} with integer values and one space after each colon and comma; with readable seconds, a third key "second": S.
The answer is {"hour": 4, "minute": 20}
